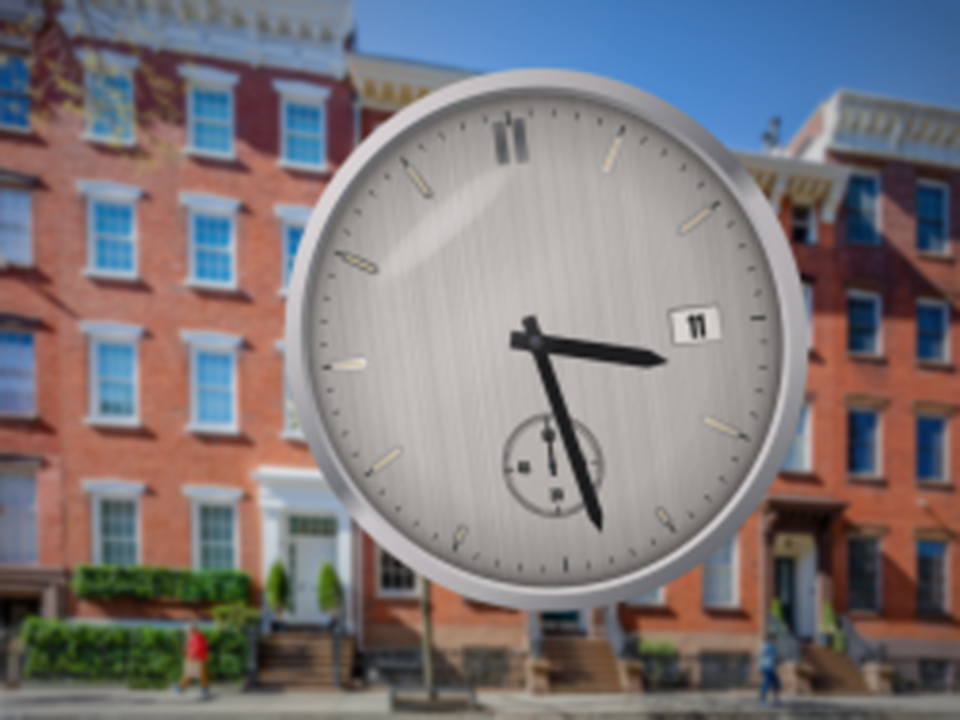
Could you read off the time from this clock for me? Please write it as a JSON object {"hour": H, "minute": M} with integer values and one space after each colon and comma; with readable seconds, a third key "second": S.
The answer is {"hour": 3, "minute": 28}
